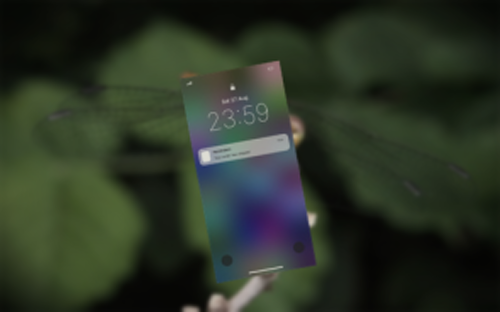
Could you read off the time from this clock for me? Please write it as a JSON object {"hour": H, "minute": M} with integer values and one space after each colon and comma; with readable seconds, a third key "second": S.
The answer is {"hour": 23, "minute": 59}
